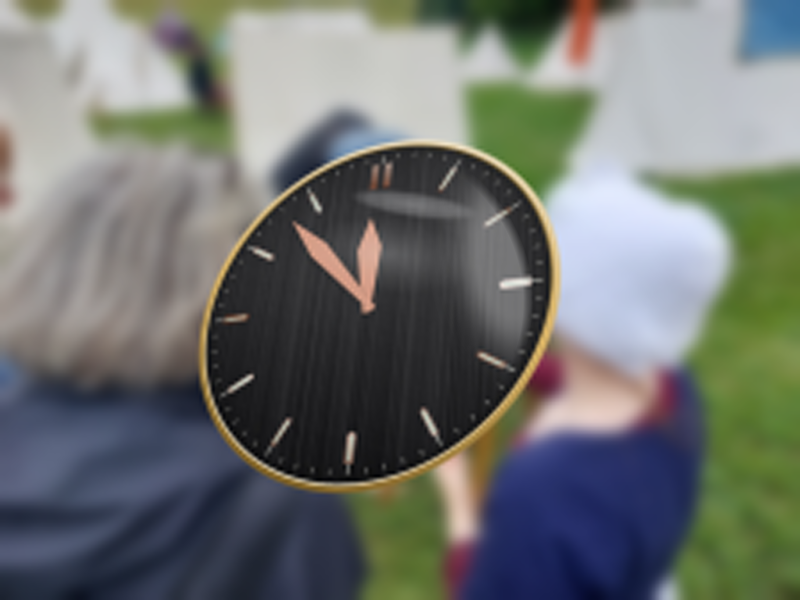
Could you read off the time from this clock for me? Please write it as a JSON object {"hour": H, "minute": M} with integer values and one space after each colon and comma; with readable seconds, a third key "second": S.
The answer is {"hour": 11, "minute": 53}
